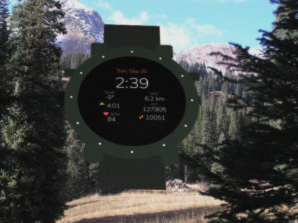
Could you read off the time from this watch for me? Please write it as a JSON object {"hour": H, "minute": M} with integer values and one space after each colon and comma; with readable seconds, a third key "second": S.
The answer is {"hour": 2, "minute": 39}
